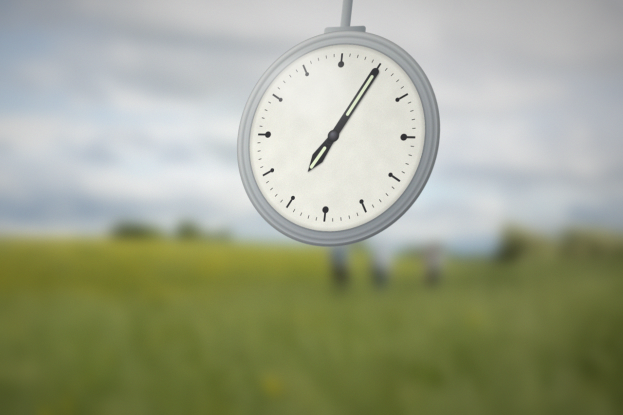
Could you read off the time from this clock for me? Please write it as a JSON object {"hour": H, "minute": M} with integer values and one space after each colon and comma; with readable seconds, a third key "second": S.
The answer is {"hour": 7, "minute": 5}
